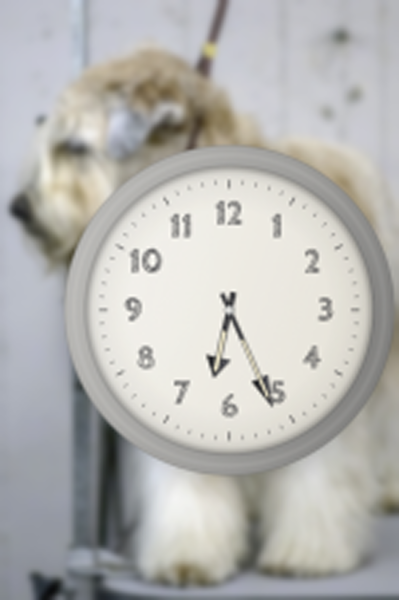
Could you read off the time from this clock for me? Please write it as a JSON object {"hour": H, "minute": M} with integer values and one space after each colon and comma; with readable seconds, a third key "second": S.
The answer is {"hour": 6, "minute": 26}
